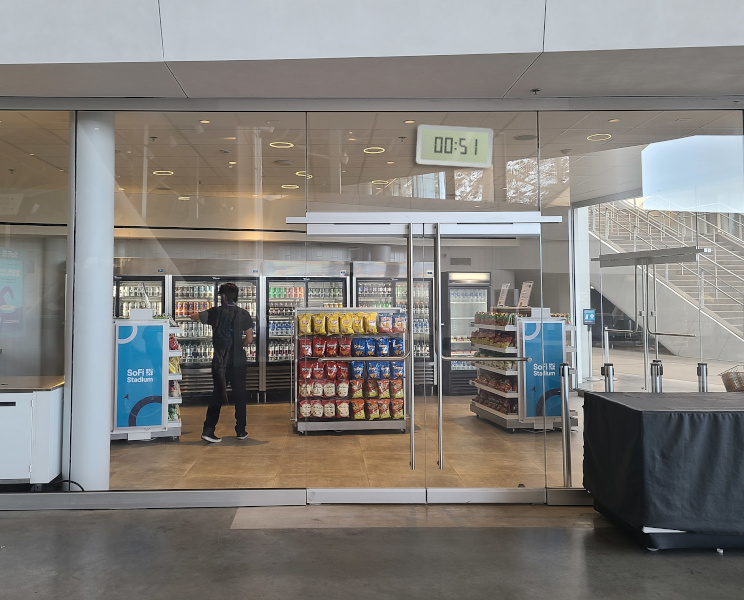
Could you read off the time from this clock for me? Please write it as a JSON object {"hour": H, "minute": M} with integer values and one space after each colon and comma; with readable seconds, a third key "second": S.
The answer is {"hour": 0, "minute": 51}
